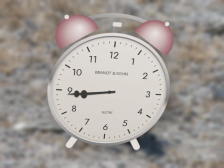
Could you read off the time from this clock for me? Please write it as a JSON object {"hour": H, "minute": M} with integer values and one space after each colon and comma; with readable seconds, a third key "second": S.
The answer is {"hour": 8, "minute": 44}
